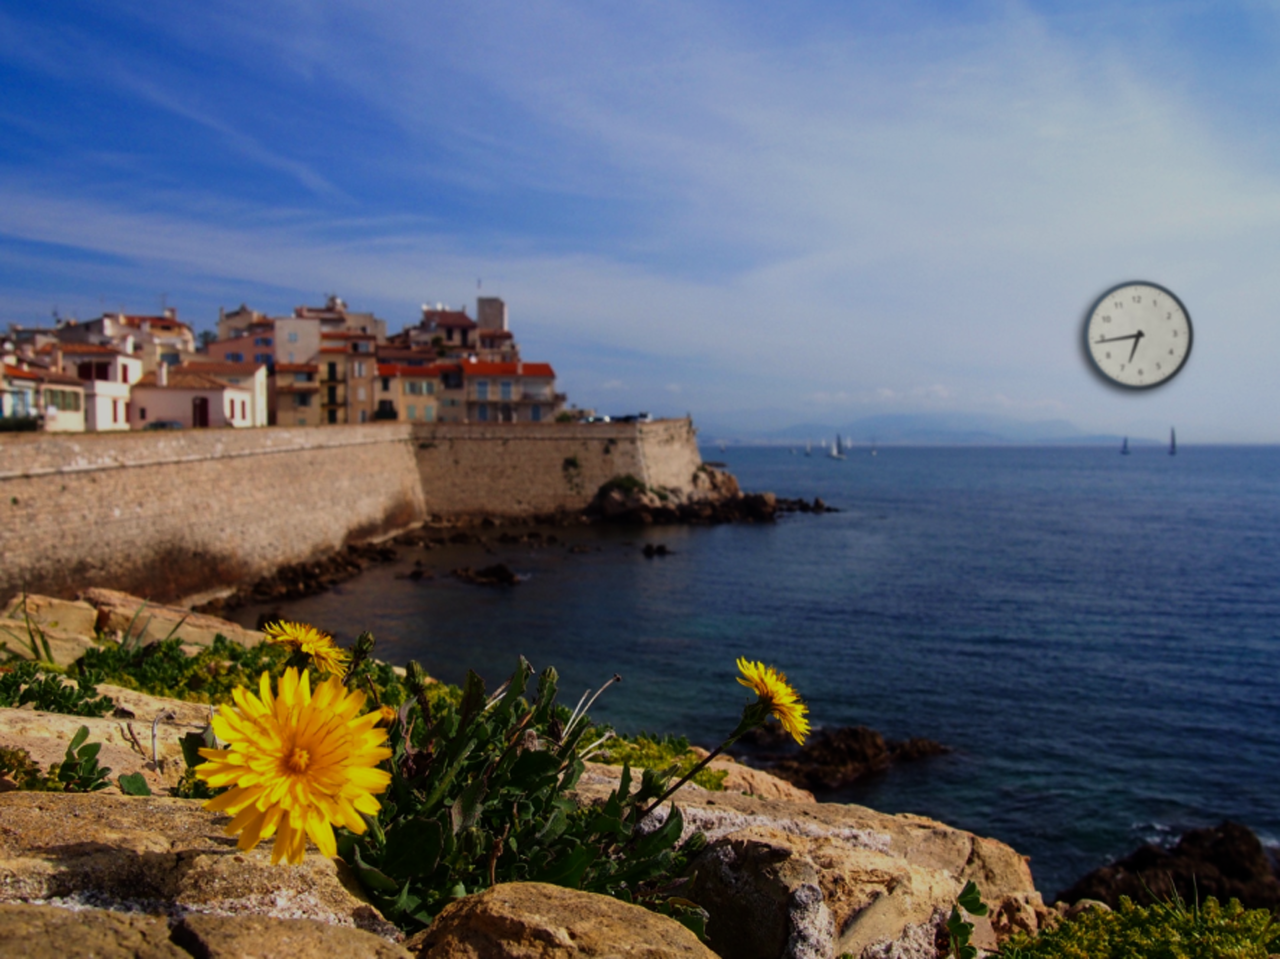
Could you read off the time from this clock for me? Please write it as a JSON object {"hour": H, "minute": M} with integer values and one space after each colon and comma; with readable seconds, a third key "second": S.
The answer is {"hour": 6, "minute": 44}
